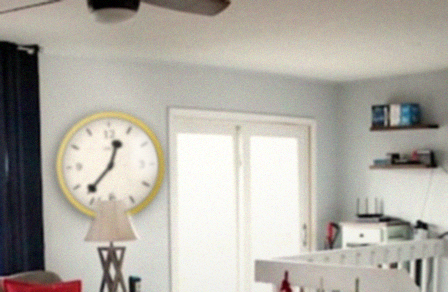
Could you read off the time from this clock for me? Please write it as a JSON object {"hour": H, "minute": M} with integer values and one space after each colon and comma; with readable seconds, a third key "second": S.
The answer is {"hour": 12, "minute": 37}
